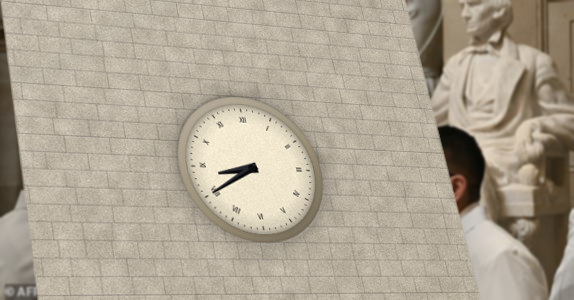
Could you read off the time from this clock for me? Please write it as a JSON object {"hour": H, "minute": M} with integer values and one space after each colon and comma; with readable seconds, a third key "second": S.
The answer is {"hour": 8, "minute": 40}
